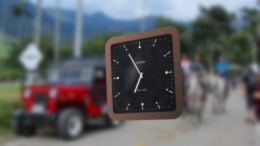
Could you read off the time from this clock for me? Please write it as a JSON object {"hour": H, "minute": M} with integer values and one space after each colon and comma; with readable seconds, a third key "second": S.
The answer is {"hour": 6, "minute": 55}
